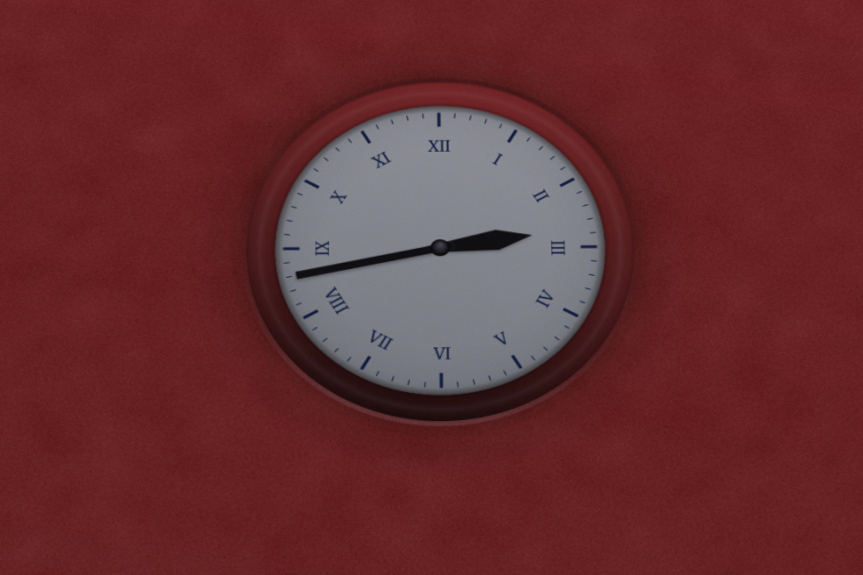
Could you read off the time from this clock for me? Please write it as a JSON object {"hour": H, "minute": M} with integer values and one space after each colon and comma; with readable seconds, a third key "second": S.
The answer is {"hour": 2, "minute": 43}
